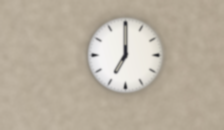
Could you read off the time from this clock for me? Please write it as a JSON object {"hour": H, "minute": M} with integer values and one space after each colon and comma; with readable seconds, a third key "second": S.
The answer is {"hour": 7, "minute": 0}
